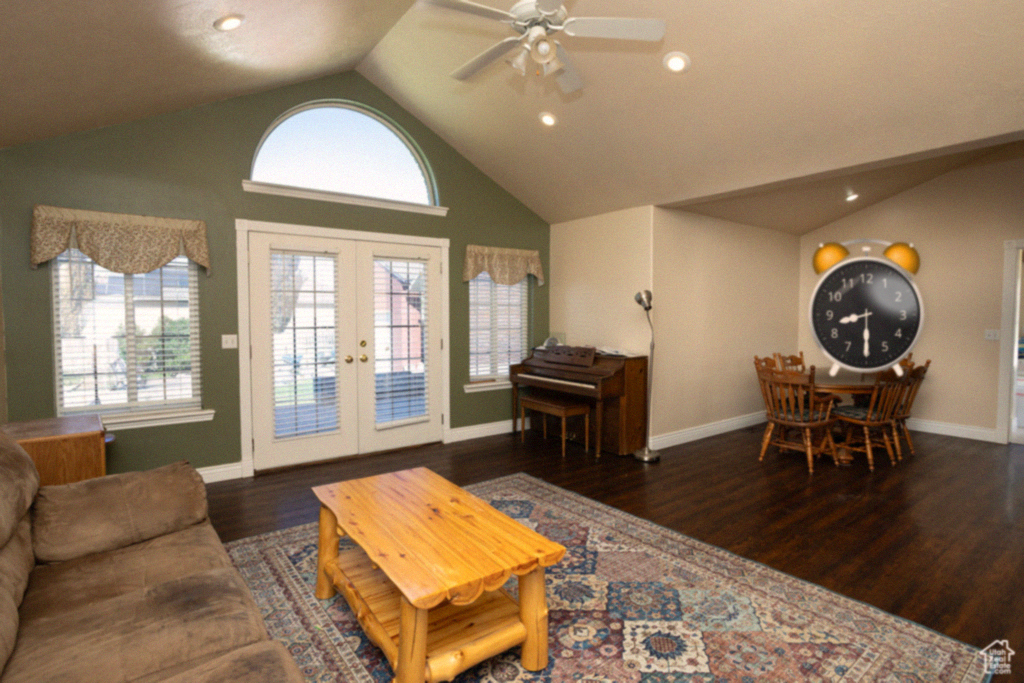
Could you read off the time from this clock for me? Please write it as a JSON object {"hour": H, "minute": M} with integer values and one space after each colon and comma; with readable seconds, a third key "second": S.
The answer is {"hour": 8, "minute": 30}
